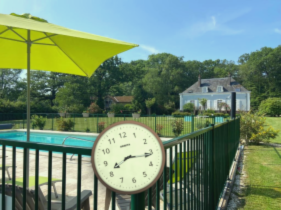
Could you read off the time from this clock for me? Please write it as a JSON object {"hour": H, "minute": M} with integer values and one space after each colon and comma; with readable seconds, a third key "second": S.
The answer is {"hour": 8, "minute": 16}
